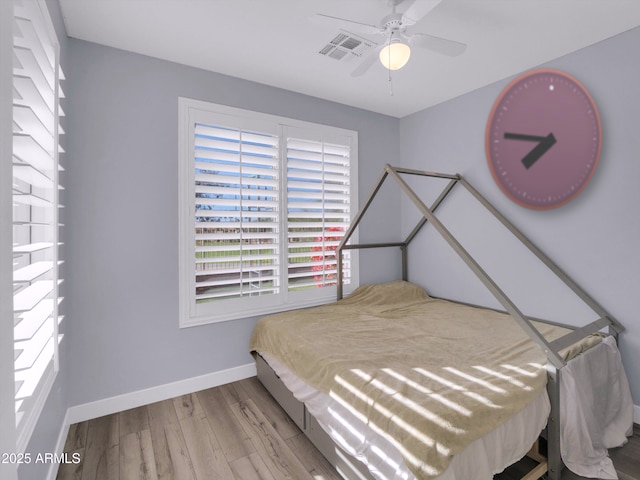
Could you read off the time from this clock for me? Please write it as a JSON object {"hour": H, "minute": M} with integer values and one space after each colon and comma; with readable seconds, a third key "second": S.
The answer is {"hour": 7, "minute": 46}
